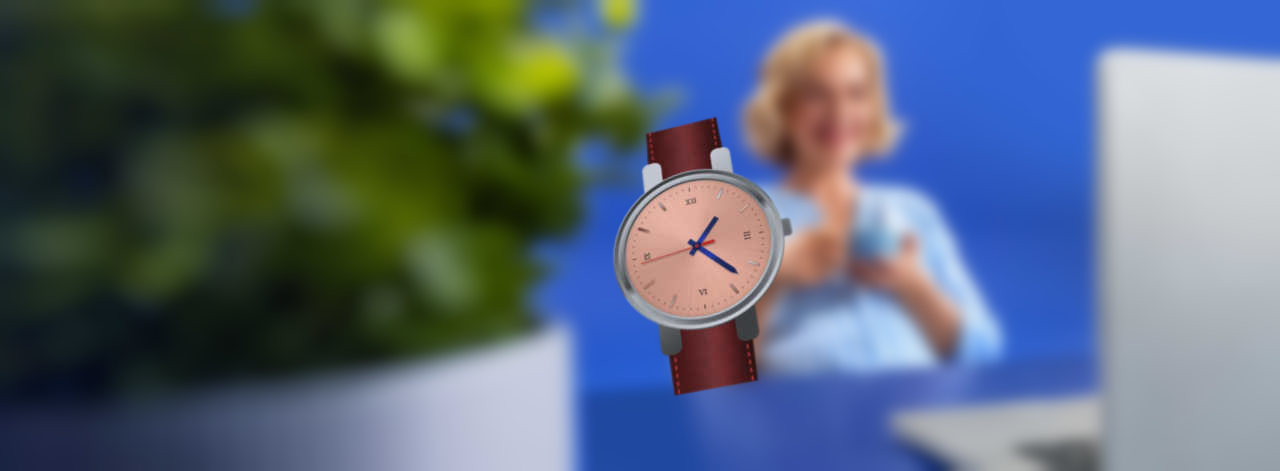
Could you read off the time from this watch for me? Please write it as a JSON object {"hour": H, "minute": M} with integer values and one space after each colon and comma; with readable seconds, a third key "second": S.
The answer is {"hour": 1, "minute": 22, "second": 44}
